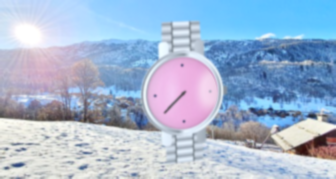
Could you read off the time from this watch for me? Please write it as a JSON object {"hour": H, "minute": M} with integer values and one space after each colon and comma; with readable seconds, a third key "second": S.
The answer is {"hour": 7, "minute": 38}
